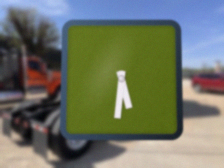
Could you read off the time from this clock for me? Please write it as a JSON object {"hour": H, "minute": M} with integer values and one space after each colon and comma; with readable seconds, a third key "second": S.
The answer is {"hour": 5, "minute": 31}
